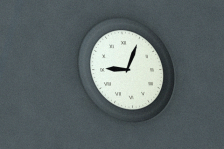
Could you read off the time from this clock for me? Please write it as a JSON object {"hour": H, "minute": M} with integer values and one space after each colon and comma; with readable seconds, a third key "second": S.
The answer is {"hour": 9, "minute": 5}
